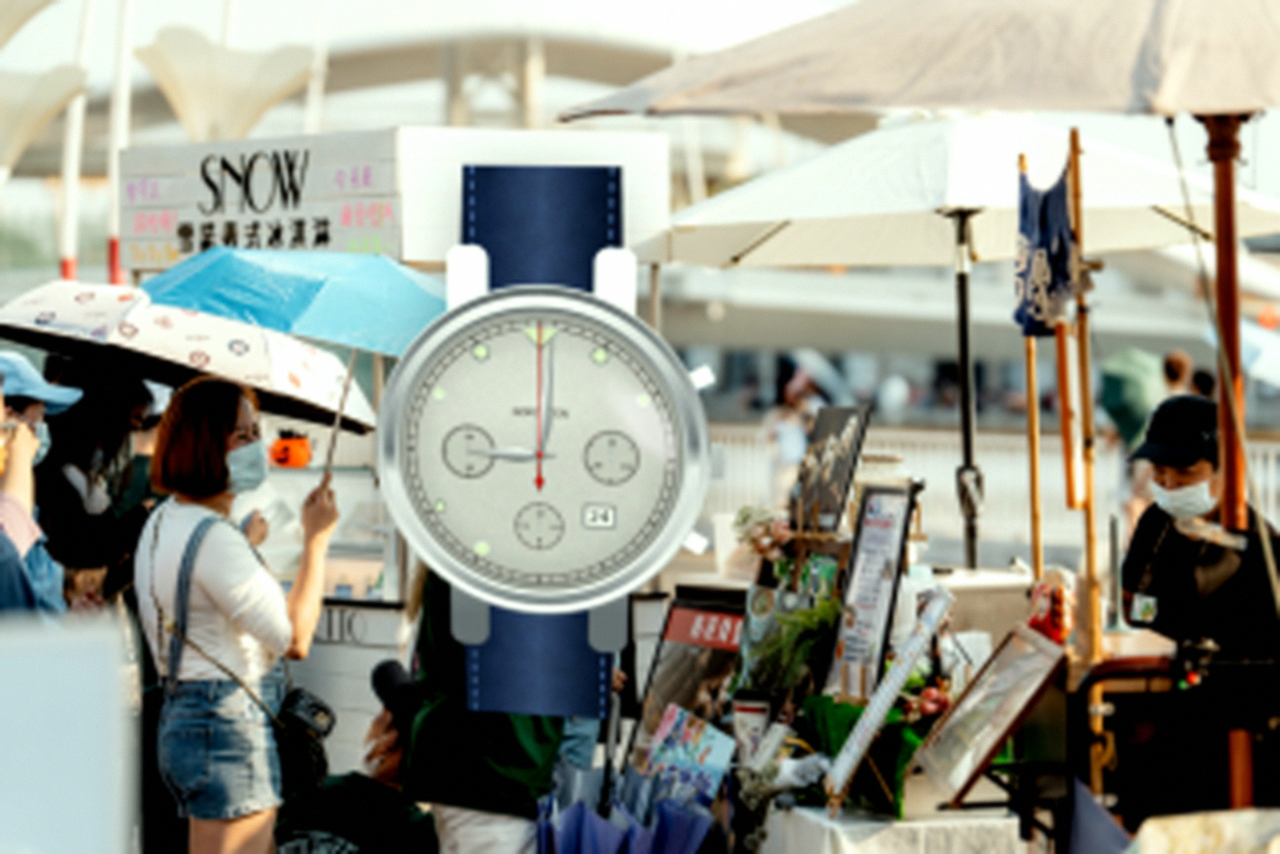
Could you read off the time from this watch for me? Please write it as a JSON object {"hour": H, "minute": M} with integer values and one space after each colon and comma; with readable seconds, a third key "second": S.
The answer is {"hour": 9, "minute": 1}
